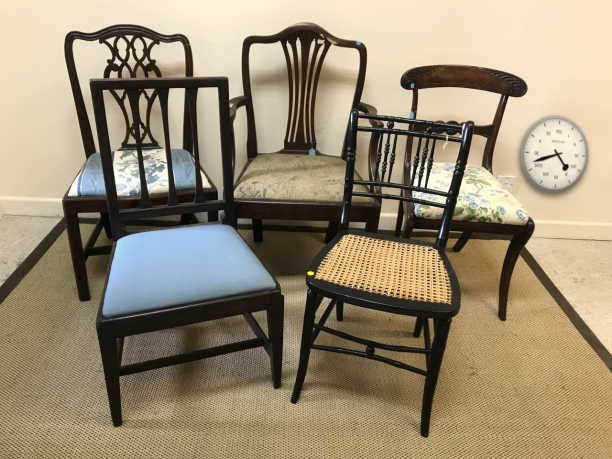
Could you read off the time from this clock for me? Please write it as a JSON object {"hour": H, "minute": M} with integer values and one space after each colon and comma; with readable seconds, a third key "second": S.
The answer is {"hour": 4, "minute": 42}
